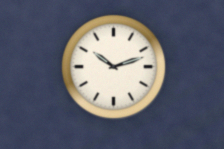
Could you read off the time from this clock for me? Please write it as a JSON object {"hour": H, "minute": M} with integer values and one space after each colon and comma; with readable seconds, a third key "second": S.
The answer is {"hour": 10, "minute": 12}
